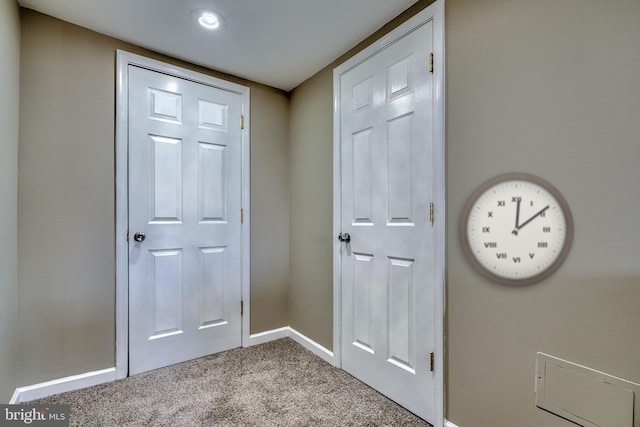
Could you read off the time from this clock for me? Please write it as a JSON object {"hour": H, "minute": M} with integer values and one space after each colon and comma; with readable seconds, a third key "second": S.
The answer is {"hour": 12, "minute": 9}
